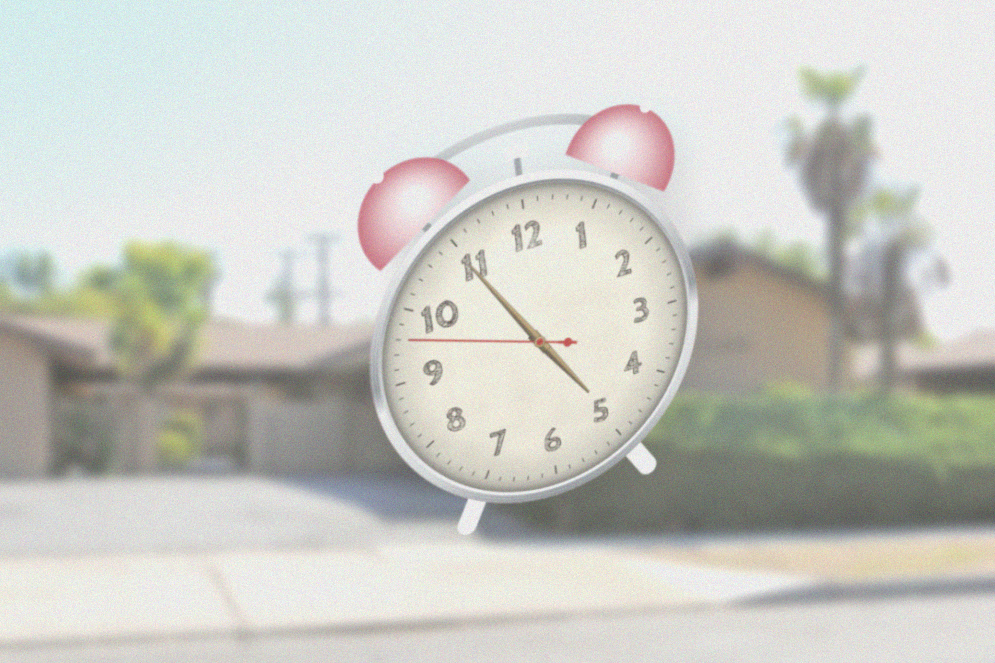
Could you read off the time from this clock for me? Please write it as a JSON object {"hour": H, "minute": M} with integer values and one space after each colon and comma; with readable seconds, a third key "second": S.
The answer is {"hour": 4, "minute": 54, "second": 48}
